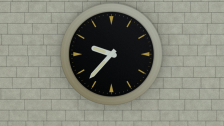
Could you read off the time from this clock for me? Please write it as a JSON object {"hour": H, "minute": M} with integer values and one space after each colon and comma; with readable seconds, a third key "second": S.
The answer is {"hour": 9, "minute": 37}
